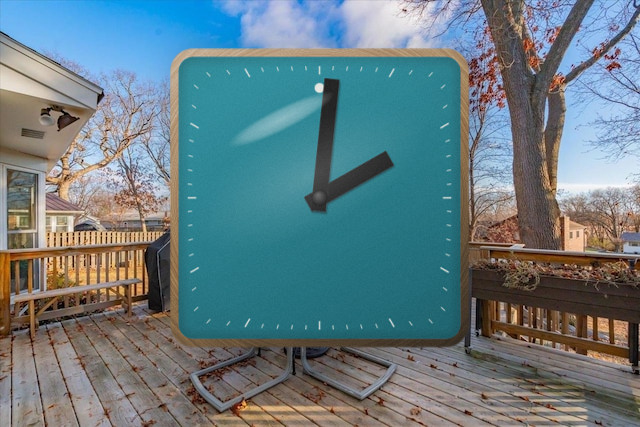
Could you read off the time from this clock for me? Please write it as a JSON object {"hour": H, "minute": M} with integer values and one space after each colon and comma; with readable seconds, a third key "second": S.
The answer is {"hour": 2, "minute": 1}
